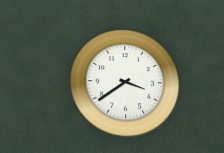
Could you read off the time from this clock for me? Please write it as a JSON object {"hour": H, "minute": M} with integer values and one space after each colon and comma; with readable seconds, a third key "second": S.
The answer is {"hour": 3, "minute": 39}
